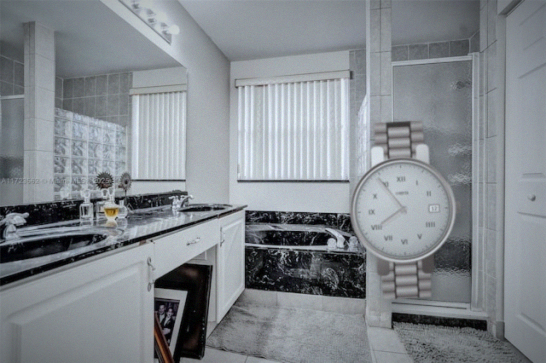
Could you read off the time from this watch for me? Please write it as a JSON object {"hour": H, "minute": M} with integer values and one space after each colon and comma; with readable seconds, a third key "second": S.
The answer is {"hour": 7, "minute": 54}
